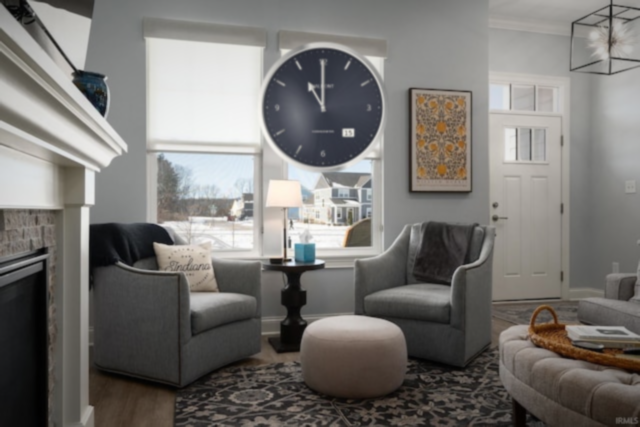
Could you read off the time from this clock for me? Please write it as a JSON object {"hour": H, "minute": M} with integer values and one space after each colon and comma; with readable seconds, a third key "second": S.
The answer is {"hour": 11, "minute": 0}
